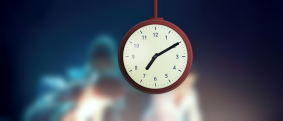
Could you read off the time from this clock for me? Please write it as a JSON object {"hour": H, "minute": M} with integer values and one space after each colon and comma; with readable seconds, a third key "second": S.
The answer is {"hour": 7, "minute": 10}
